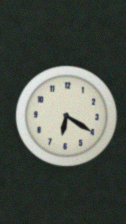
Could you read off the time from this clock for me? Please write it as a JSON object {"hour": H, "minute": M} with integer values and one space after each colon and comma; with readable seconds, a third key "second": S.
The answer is {"hour": 6, "minute": 20}
